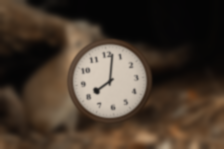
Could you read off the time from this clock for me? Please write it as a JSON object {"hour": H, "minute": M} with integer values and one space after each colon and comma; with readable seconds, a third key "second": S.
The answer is {"hour": 8, "minute": 2}
